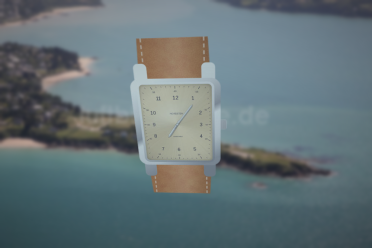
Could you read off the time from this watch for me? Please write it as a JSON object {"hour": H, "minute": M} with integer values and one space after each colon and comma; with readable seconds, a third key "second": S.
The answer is {"hour": 7, "minute": 6}
